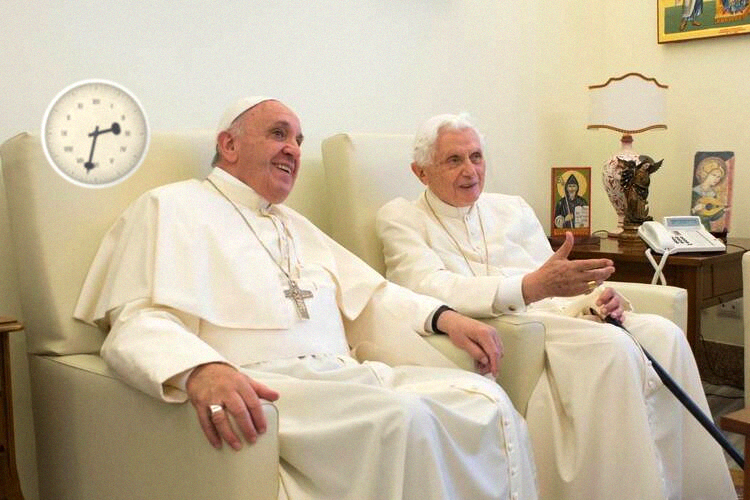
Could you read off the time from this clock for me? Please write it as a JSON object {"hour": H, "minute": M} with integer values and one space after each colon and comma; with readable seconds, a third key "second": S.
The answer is {"hour": 2, "minute": 32}
